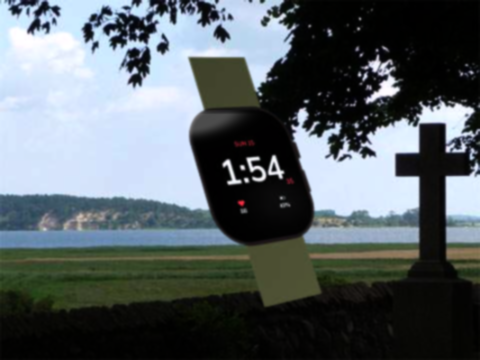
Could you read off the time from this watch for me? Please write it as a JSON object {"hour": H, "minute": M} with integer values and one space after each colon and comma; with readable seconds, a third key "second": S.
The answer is {"hour": 1, "minute": 54}
